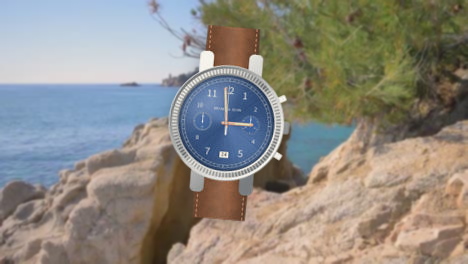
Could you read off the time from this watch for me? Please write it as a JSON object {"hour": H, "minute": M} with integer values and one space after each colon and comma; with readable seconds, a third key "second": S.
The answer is {"hour": 2, "minute": 59}
